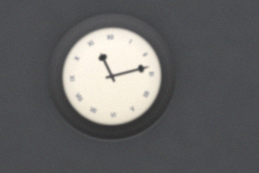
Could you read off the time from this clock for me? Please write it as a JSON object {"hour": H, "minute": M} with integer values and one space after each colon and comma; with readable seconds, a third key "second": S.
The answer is {"hour": 11, "minute": 13}
